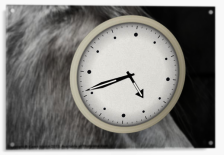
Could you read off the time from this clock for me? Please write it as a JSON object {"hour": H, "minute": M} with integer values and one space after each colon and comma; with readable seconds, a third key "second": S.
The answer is {"hour": 4, "minute": 41}
